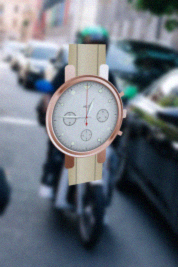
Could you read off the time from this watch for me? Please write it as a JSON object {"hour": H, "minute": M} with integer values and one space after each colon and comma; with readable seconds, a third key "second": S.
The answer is {"hour": 12, "minute": 46}
